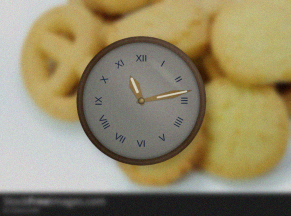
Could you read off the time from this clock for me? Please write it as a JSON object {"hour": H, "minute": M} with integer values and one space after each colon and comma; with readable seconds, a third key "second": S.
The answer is {"hour": 11, "minute": 13}
